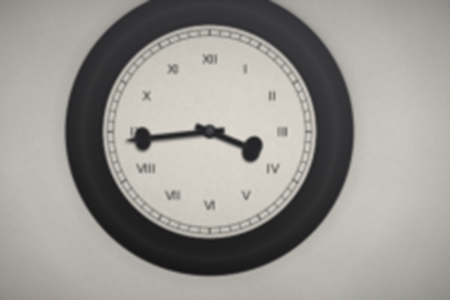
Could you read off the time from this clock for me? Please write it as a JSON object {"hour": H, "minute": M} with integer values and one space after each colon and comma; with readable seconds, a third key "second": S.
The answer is {"hour": 3, "minute": 44}
